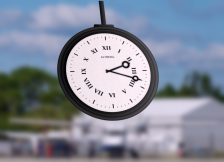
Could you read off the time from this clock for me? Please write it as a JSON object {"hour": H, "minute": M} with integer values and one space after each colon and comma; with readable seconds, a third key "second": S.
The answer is {"hour": 2, "minute": 18}
